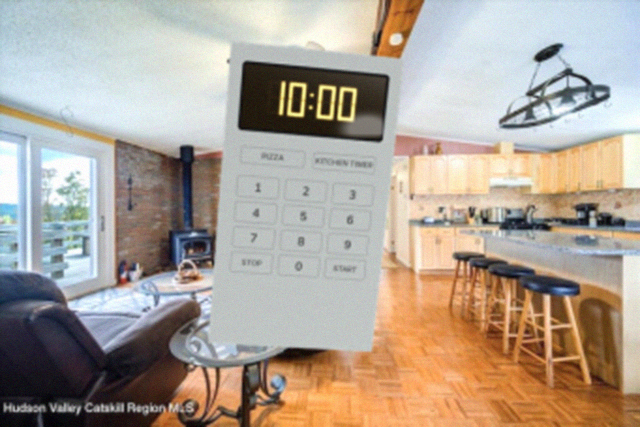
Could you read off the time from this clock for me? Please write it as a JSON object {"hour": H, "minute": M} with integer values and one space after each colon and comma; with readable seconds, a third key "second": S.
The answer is {"hour": 10, "minute": 0}
